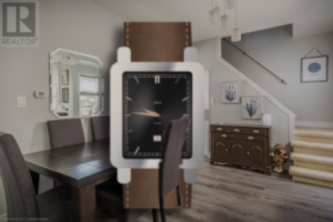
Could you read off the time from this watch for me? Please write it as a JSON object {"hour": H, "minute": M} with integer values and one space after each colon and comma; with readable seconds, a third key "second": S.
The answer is {"hour": 9, "minute": 46}
